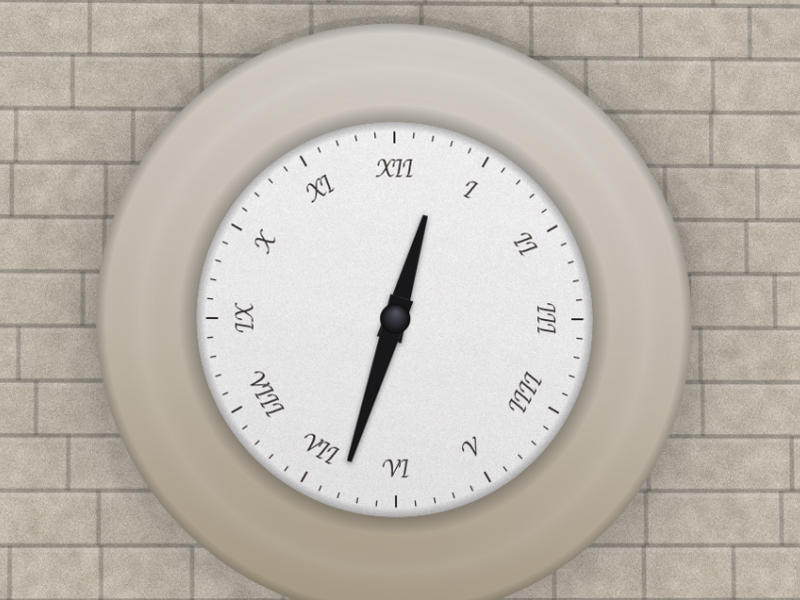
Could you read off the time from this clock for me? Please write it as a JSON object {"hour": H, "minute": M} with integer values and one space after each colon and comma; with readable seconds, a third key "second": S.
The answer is {"hour": 12, "minute": 33}
